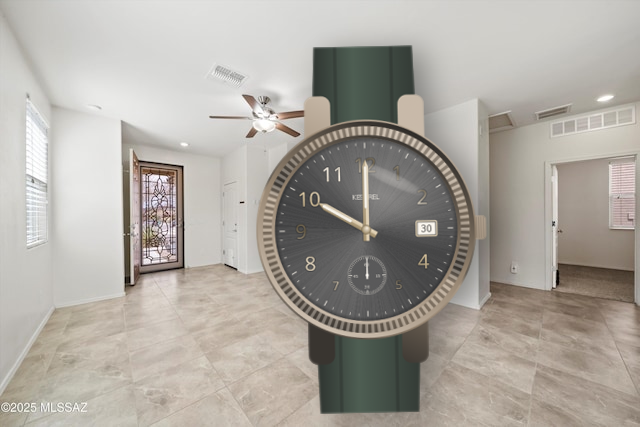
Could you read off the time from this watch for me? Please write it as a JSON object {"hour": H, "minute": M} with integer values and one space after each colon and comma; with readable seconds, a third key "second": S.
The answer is {"hour": 10, "minute": 0}
